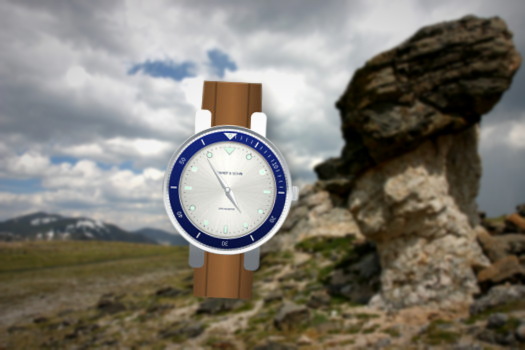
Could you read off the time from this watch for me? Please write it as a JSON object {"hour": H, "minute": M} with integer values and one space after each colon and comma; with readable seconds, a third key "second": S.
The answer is {"hour": 4, "minute": 54}
